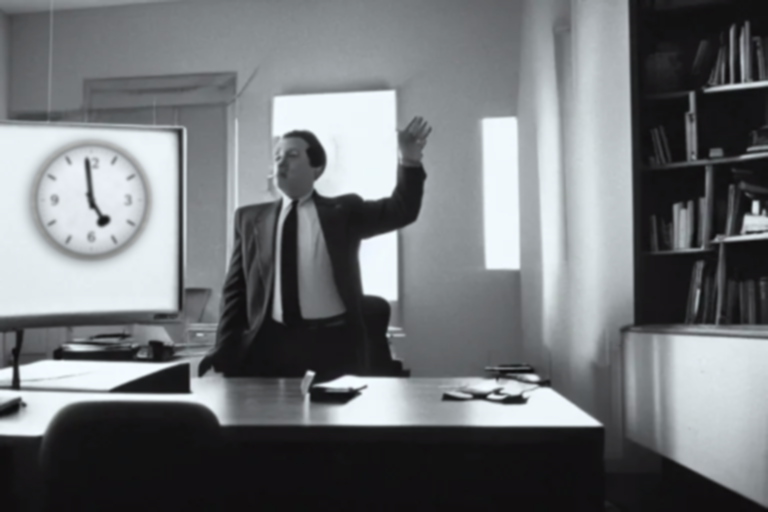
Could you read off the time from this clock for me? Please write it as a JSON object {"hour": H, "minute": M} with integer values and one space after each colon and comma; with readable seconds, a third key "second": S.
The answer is {"hour": 4, "minute": 59}
